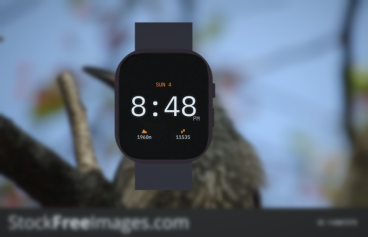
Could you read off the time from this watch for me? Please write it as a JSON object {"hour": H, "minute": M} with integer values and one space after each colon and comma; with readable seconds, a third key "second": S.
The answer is {"hour": 8, "minute": 48}
